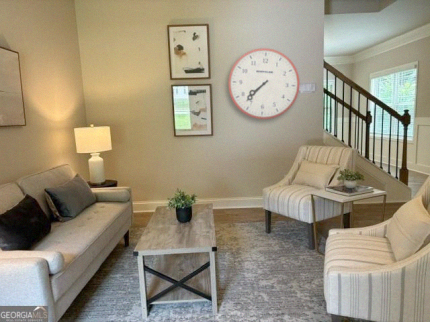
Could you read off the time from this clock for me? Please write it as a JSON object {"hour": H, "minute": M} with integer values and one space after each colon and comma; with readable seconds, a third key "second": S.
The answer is {"hour": 7, "minute": 37}
